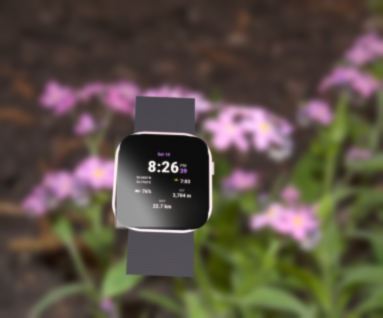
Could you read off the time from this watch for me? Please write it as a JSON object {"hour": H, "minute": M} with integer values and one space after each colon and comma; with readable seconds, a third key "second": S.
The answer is {"hour": 8, "minute": 26}
